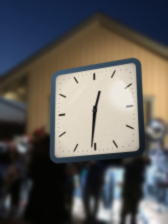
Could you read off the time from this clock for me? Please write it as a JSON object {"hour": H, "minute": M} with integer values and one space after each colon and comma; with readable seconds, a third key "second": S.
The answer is {"hour": 12, "minute": 31}
